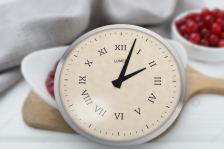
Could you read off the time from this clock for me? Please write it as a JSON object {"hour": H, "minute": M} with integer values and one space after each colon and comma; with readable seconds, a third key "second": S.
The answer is {"hour": 2, "minute": 3}
